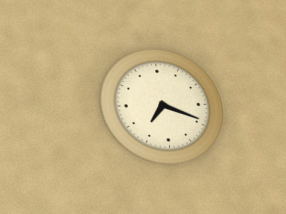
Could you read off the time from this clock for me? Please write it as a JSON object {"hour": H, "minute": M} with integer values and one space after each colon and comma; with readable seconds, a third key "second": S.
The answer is {"hour": 7, "minute": 19}
